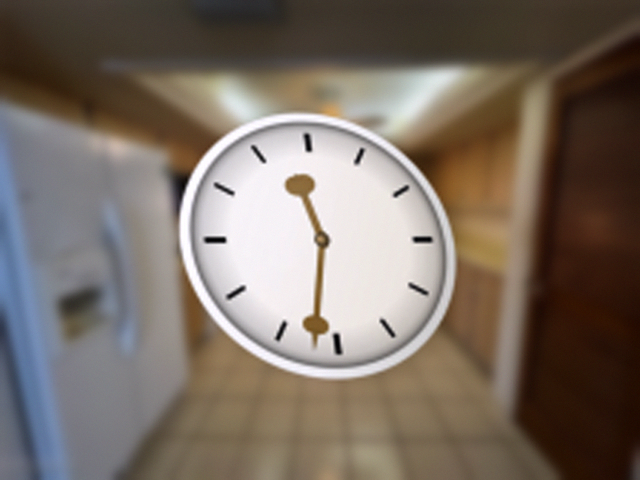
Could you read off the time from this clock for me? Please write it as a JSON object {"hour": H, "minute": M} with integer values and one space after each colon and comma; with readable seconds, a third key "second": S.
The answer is {"hour": 11, "minute": 32}
